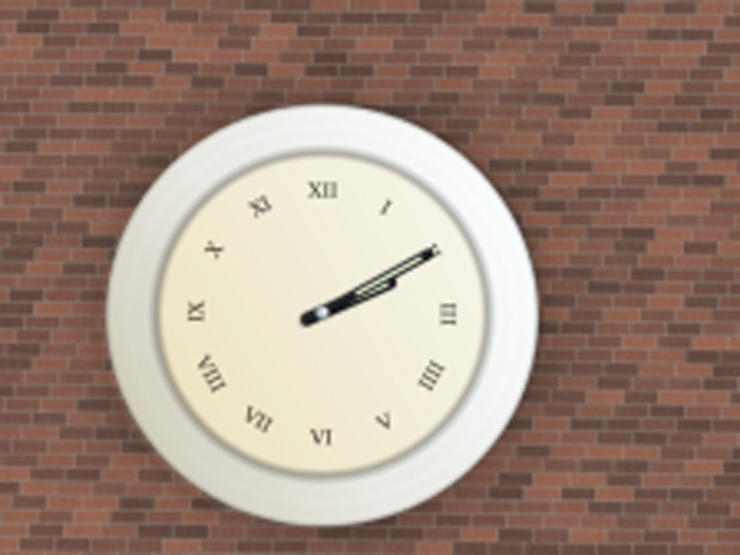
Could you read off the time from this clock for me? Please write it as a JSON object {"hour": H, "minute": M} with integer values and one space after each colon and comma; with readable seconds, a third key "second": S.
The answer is {"hour": 2, "minute": 10}
